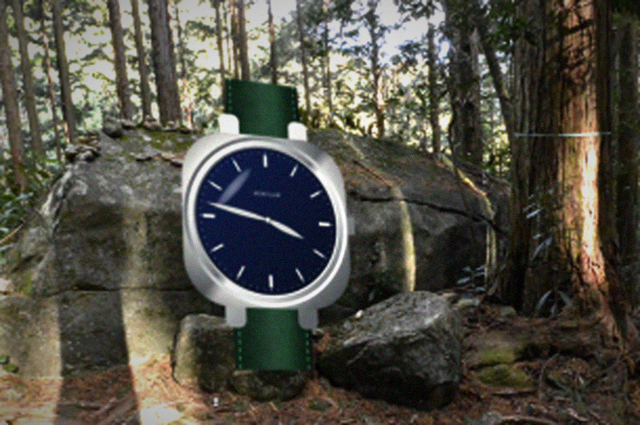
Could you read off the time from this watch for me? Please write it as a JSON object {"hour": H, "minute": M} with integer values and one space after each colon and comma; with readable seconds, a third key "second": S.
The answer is {"hour": 3, "minute": 47}
